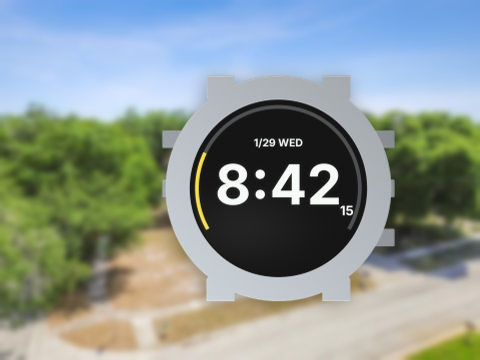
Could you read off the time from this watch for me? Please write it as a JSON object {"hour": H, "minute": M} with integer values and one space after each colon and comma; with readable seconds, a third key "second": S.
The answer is {"hour": 8, "minute": 42, "second": 15}
